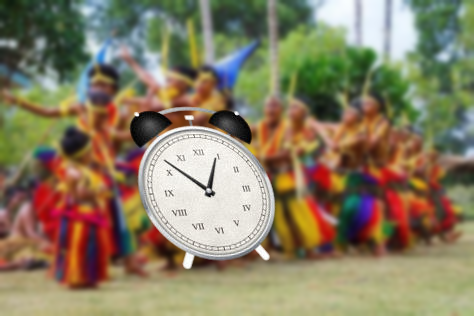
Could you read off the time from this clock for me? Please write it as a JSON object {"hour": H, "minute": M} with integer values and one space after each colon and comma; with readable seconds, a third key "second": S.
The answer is {"hour": 12, "minute": 52}
